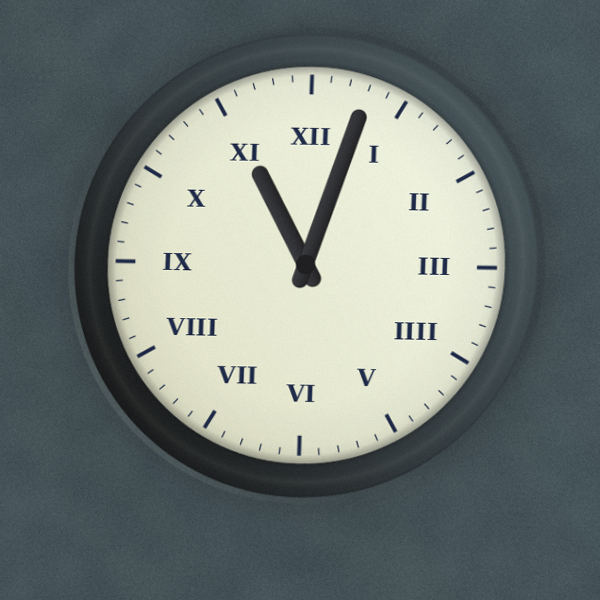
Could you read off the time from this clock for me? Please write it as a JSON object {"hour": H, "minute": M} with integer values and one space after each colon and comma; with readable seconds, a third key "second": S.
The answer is {"hour": 11, "minute": 3}
